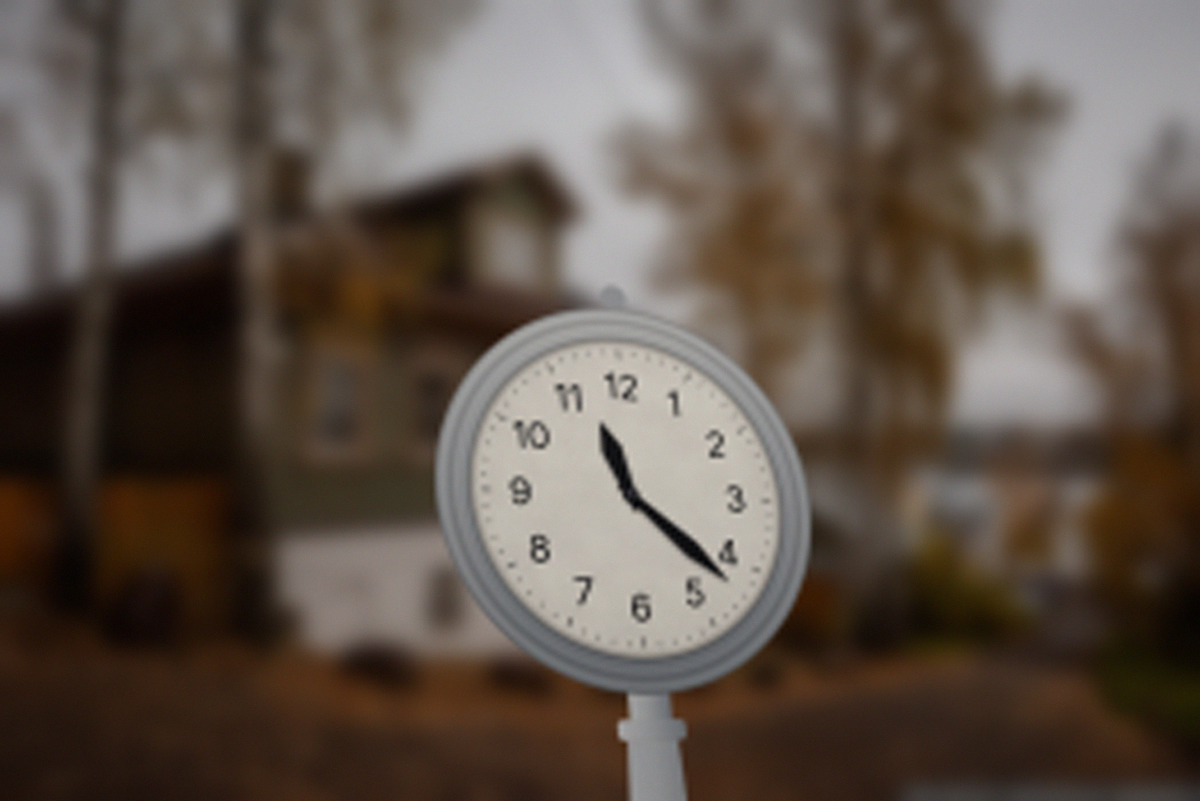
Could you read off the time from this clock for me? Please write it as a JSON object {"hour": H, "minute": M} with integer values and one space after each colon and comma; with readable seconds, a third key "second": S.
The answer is {"hour": 11, "minute": 22}
